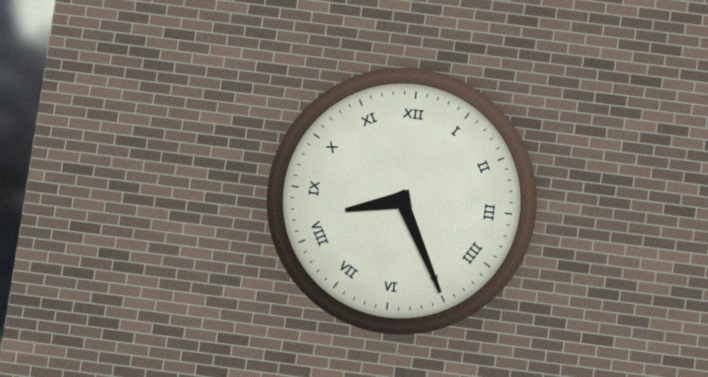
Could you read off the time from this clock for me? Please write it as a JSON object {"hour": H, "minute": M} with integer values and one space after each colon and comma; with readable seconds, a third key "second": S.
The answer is {"hour": 8, "minute": 25}
